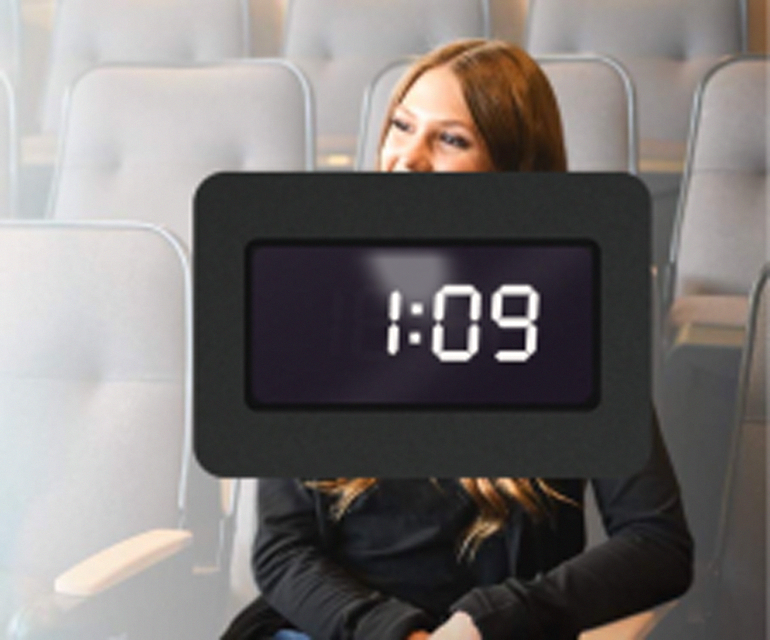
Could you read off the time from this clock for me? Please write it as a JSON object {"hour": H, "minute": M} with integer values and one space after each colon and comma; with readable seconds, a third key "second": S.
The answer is {"hour": 1, "minute": 9}
